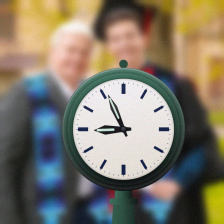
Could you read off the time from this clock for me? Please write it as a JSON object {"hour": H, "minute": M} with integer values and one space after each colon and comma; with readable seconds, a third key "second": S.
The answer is {"hour": 8, "minute": 56}
